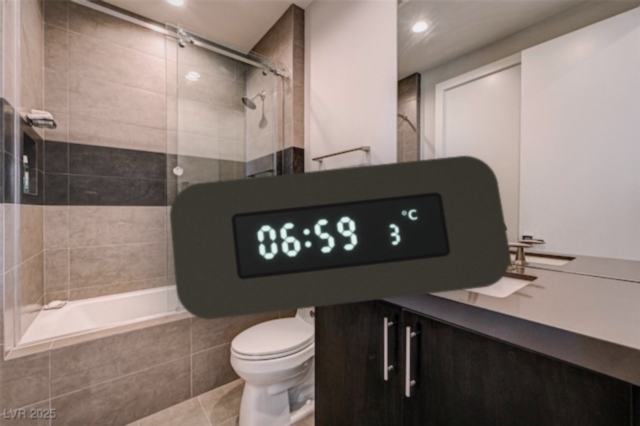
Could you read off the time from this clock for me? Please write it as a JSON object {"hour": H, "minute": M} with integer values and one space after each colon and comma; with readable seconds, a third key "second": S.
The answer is {"hour": 6, "minute": 59}
